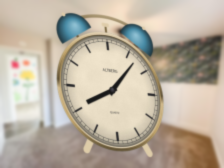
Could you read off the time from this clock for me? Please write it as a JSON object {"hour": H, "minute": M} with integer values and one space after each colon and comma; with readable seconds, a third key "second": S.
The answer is {"hour": 8, "minute": 7}
